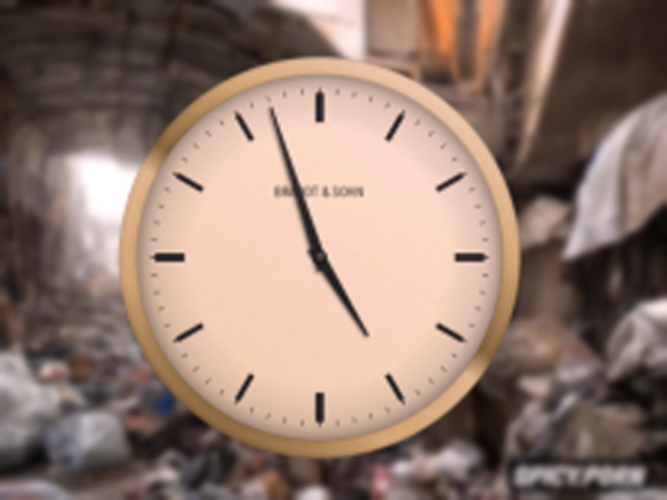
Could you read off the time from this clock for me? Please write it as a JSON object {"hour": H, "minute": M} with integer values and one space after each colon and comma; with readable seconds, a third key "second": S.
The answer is {"hour": 4, "minute": 57}
